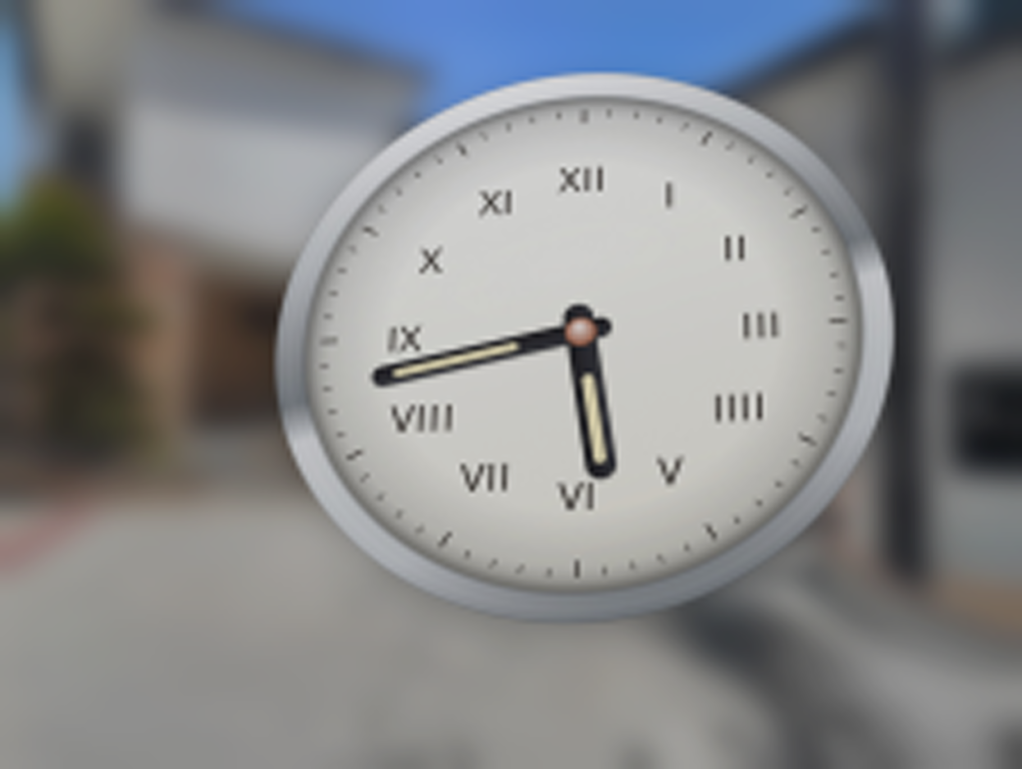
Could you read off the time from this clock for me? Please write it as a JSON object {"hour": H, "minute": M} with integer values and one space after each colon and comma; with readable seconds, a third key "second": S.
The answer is {"hour": 5, "minute": 43}
